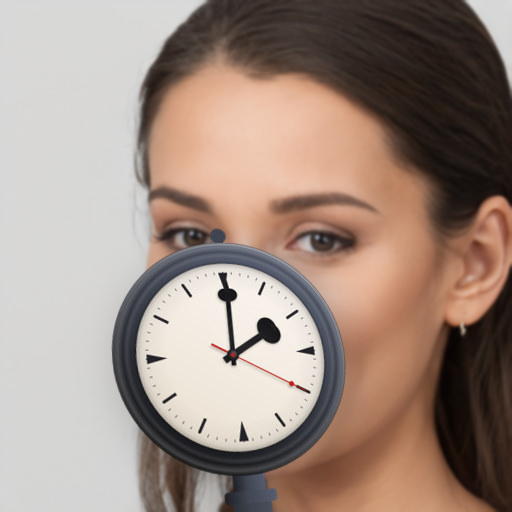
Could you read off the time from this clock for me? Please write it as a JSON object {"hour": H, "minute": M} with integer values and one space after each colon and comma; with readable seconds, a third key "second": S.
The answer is {"hour": 2, "minute": 0, "second": 20}
